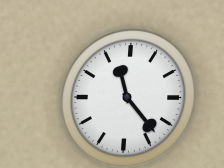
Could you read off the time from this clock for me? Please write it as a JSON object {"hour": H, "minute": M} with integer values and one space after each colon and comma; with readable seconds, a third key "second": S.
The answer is {"hour": 11, "minute": 23}
